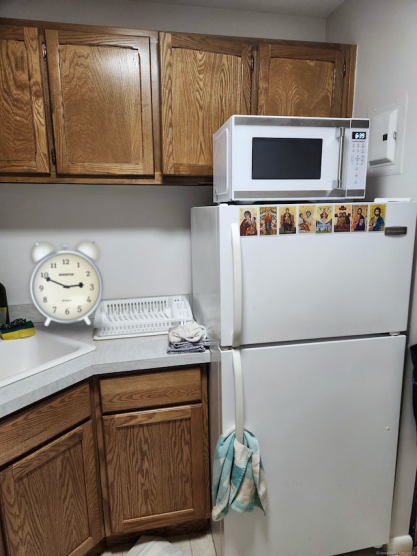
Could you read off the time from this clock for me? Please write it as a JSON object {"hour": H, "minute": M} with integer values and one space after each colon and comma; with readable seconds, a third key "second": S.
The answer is {"hour": 2, "minute": 49}
